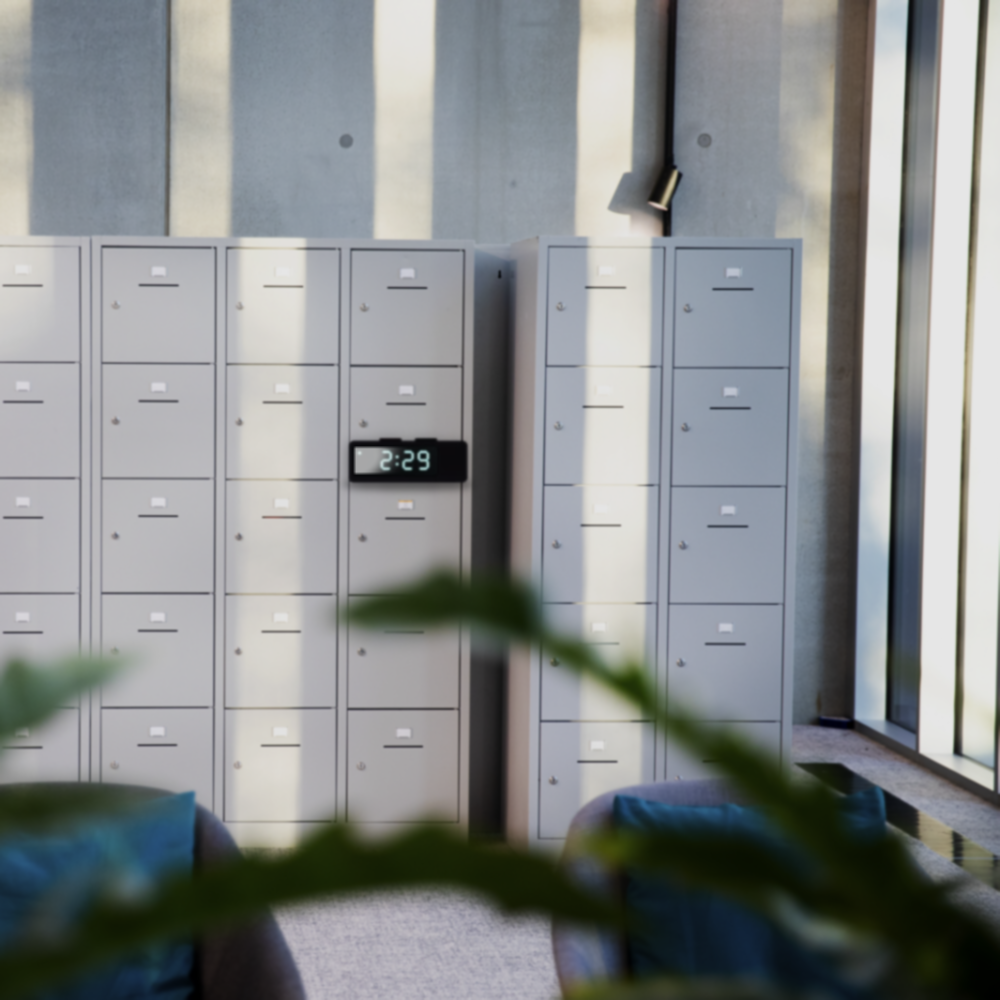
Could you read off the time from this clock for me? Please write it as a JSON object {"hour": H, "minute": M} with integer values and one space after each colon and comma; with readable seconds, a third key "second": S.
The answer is {"hour": 2, "minute": 29}
